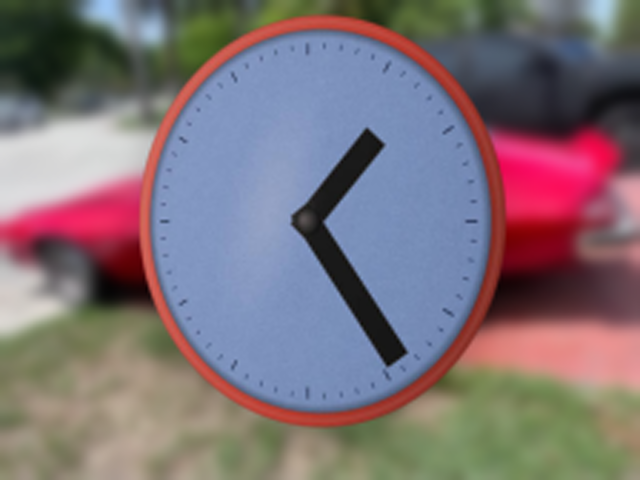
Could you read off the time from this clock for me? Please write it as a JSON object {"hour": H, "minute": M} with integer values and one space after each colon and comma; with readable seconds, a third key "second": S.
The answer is {"hour": 1, "minute": 24}
